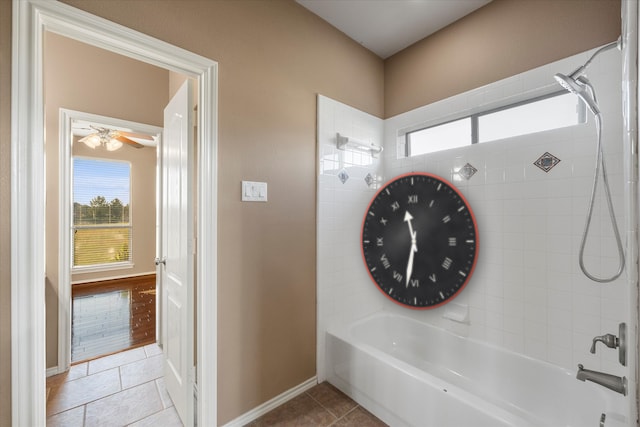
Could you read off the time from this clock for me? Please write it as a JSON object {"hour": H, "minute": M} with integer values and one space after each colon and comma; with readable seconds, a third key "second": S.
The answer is {"hour": 11, "minute": 32}
